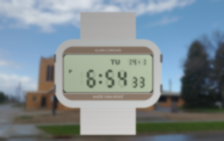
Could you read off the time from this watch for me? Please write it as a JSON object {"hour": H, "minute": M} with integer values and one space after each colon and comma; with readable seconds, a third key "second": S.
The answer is {"hour": 6, "minute": 54, "second": 33}
